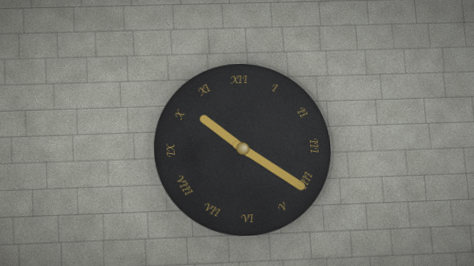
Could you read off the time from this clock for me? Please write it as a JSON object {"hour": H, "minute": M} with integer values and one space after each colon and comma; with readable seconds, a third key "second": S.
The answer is {"hour": 10, "minute": 21}
